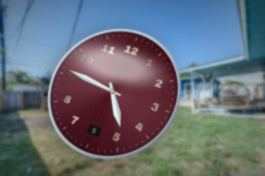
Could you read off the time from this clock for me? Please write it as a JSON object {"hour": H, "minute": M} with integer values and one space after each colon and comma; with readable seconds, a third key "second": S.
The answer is {"hour": 4, "minute": 46}
